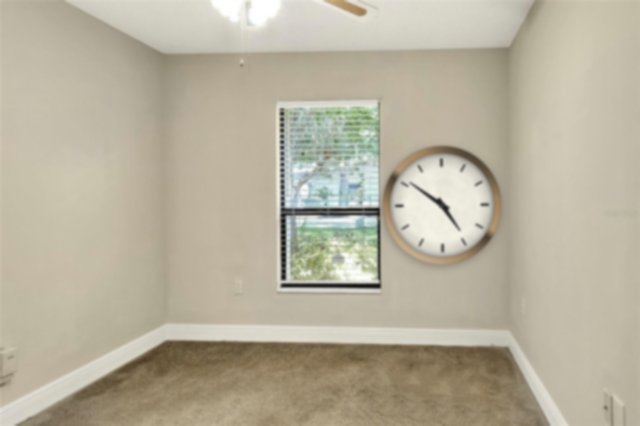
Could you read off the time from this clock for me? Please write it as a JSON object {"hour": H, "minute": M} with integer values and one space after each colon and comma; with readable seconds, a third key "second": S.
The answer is {"hour": 4, "minute": 51}
